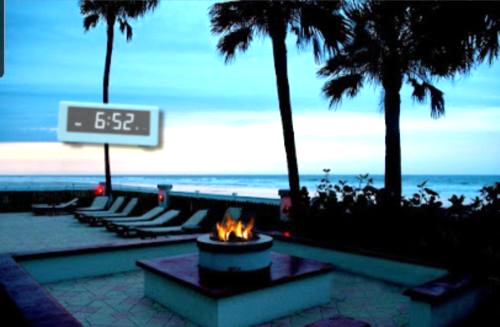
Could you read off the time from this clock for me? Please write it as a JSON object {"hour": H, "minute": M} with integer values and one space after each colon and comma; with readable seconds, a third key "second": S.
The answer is {"hour": 6, "minute": 52}
